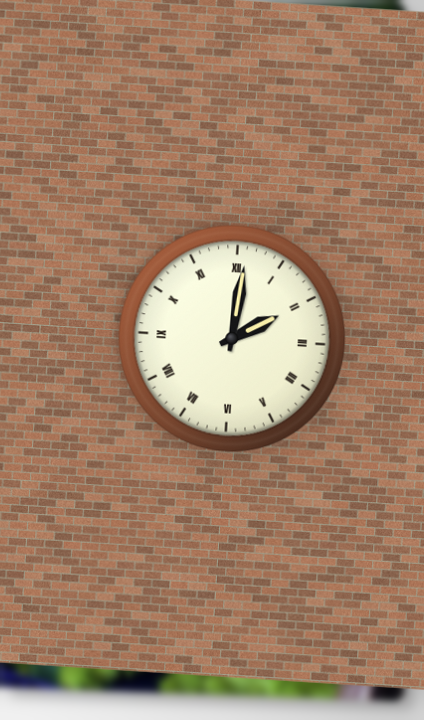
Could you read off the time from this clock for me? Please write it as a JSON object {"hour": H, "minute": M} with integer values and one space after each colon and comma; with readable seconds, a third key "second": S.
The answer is {"hour": 2, "minute": 1}
